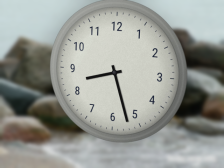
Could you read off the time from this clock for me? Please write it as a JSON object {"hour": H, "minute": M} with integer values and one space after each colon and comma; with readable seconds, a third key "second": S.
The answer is {"hour": 8, "minute": 27}
